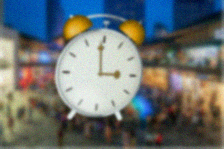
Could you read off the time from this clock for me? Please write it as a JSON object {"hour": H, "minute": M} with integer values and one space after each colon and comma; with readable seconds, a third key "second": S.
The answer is {"hour": 2, "minute": 59}
